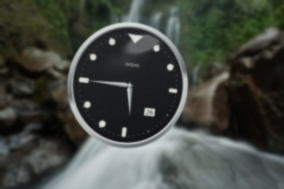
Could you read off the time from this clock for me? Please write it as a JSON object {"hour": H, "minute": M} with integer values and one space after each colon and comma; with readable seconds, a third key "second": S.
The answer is {"hour": 5, "minute": 45}
